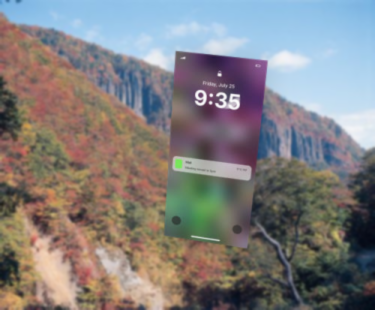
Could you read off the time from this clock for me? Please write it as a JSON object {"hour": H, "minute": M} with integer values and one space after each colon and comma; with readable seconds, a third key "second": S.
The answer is {"hour": 9, "minute": 35}
